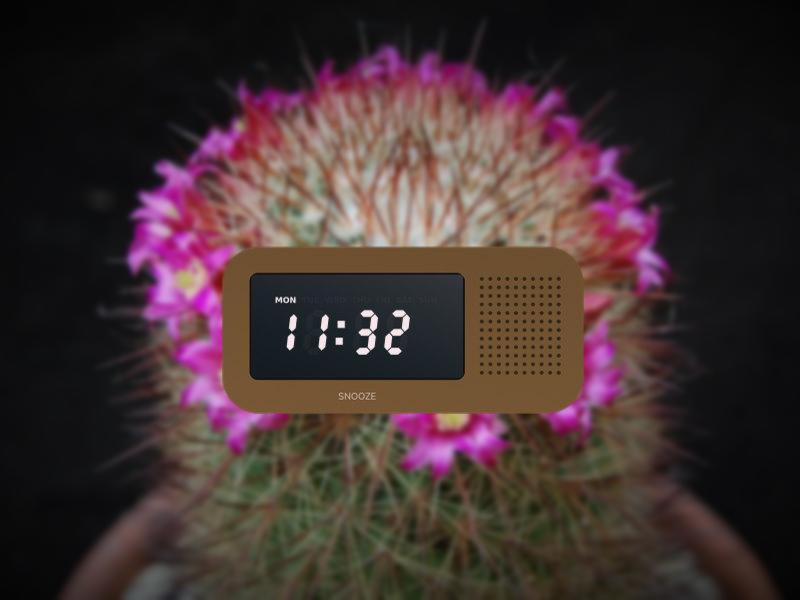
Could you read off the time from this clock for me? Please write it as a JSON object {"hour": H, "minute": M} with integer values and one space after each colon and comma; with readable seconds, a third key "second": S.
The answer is {"hour": 11, "minute": 32}
